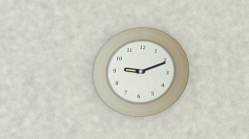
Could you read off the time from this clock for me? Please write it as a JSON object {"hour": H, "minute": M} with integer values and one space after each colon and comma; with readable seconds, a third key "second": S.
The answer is {"hour": 9, "minute": 11}
